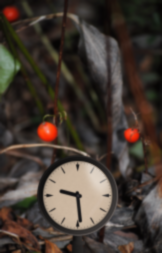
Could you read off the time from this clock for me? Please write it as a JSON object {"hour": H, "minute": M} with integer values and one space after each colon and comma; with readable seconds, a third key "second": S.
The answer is {"hour": 9, "minute": 29}
